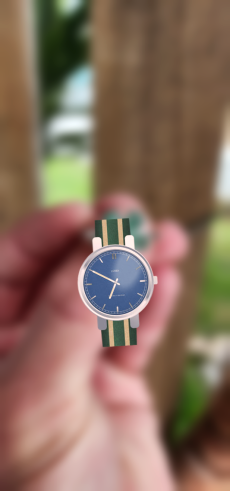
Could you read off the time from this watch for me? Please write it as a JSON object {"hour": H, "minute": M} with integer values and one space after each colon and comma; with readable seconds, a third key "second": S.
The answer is {"hour": 6, "minute": 50}
